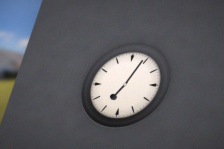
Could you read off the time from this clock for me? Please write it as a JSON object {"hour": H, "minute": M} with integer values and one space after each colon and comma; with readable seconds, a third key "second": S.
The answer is {"hour": 7, "minute": 4}
